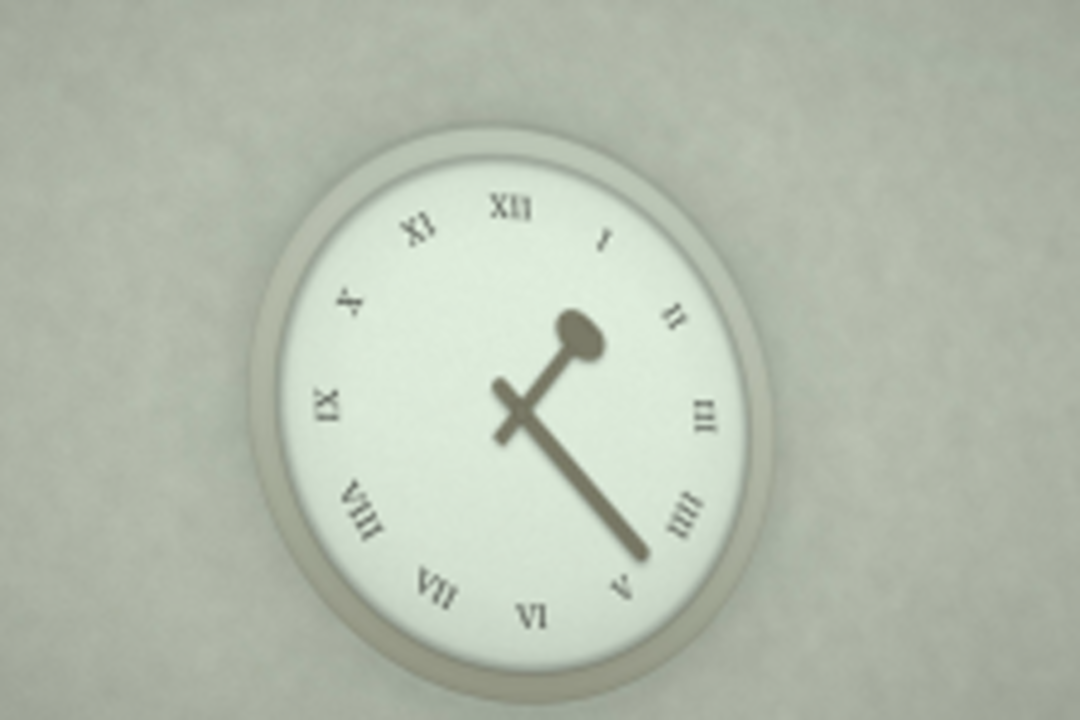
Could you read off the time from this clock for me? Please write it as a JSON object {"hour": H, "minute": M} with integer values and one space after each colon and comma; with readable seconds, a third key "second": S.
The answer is {"hour": 1, "minute": 23}
